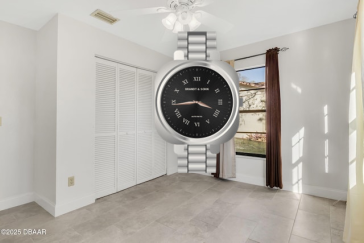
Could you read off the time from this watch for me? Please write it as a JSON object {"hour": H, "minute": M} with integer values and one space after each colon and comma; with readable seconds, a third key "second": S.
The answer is {"hour": 3, "minute": 44}
